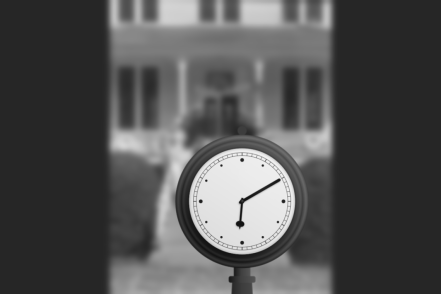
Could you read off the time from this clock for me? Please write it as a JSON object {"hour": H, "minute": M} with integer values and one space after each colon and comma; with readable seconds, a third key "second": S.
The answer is {"hour": 6, "minute": 10}
